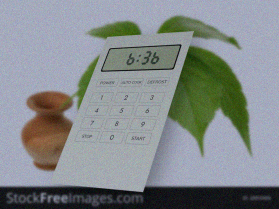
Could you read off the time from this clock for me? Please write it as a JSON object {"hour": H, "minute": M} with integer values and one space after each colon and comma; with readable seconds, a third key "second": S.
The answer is {"hour": 6, "minute": 36}
